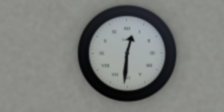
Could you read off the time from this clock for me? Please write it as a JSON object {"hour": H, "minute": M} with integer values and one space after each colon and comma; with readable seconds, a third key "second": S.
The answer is {"hour": 12, "minute": 31}
